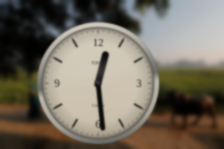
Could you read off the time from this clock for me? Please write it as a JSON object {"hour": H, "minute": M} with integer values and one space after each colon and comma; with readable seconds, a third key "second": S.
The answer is {"hour": 12, "minute": 29}
